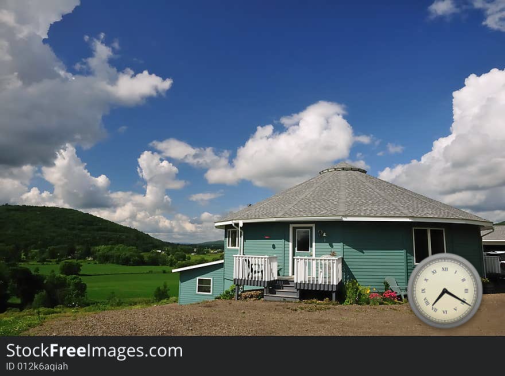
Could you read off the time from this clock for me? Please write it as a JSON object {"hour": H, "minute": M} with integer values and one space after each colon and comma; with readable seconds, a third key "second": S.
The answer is {"hour": 7, "minute": 20}
